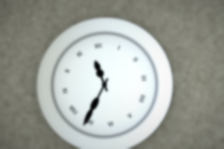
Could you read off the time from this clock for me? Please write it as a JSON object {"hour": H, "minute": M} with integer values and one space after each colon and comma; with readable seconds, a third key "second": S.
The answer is {"hour": 11, "minute": 36}
